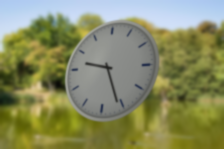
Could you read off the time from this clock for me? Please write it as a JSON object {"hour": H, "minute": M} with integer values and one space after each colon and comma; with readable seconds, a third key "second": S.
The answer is {"hour": 9, "minute": 26}
